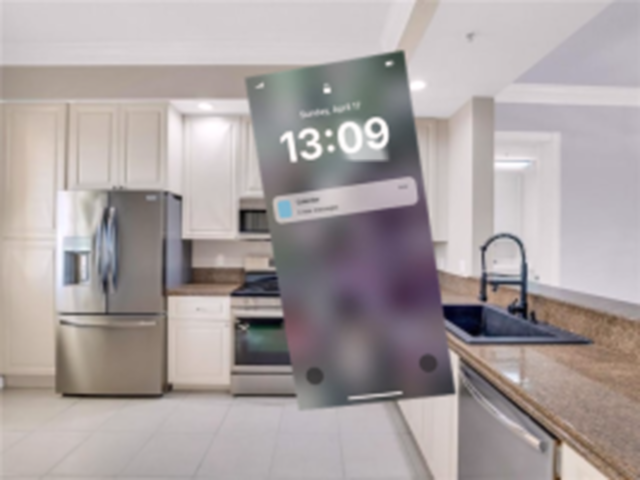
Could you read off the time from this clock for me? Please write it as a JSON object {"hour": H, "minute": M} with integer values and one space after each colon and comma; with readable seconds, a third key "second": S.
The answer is {"hour": 13, "minute": 9}
